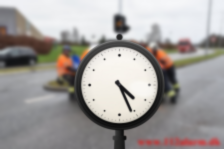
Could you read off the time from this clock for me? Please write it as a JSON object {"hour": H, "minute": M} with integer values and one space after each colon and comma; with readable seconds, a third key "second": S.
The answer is {"hour": 4, "minute": 26}
